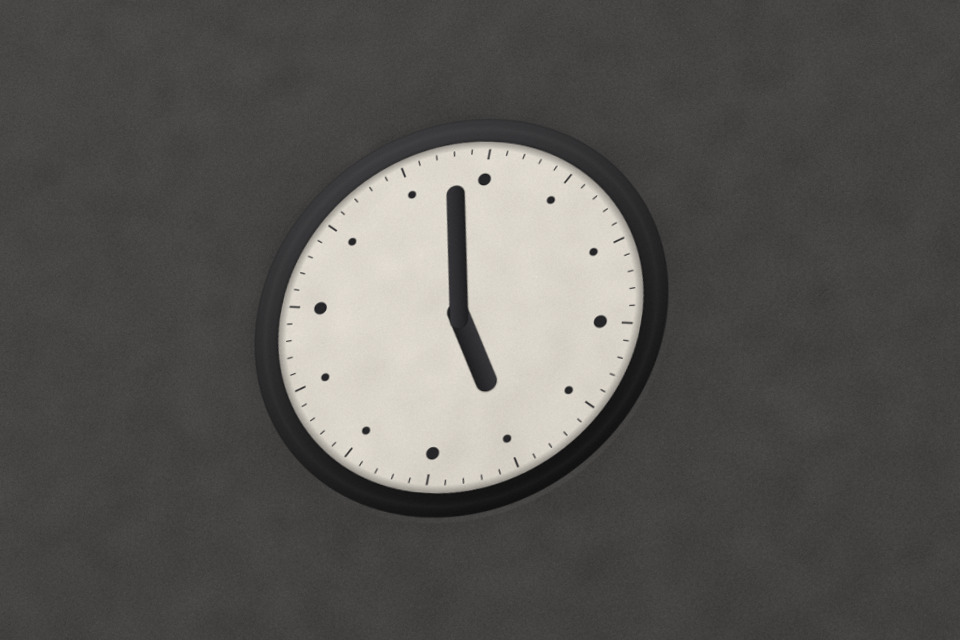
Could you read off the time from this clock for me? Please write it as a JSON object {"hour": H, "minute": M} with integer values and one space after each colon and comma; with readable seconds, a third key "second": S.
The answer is {"hour": 4, "minute": 58}
